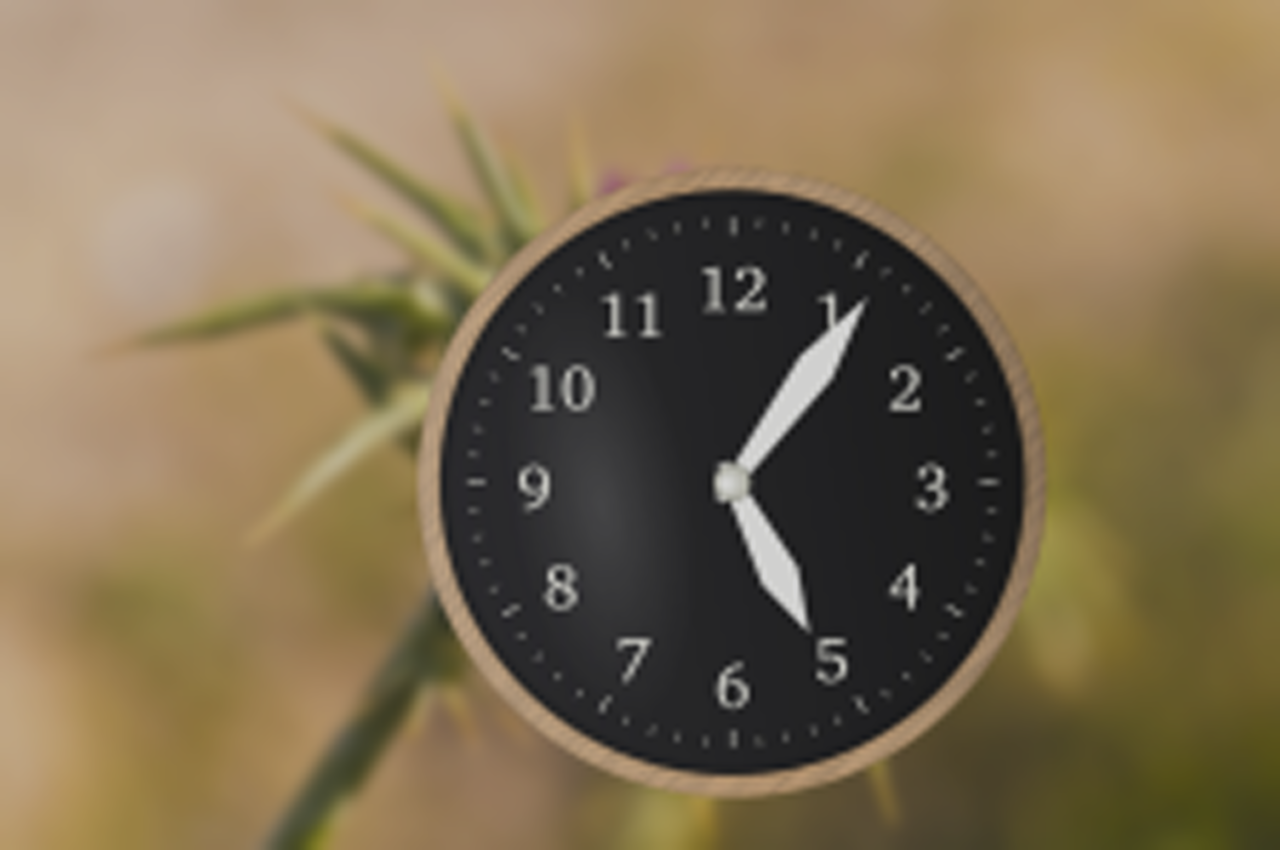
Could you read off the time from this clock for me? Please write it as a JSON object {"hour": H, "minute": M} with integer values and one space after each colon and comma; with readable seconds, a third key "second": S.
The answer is {"hour": 5, "minute": 6}
